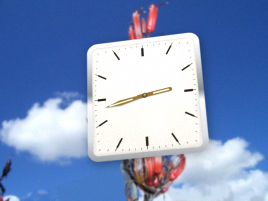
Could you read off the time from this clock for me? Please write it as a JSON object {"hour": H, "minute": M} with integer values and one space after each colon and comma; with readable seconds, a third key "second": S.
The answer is {"hour": 2, "minute": 43}
